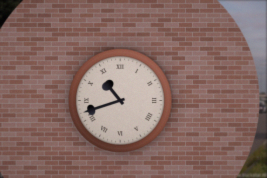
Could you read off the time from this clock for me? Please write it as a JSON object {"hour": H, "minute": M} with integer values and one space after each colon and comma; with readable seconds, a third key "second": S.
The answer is {"hour": 10, "minute": 42}
